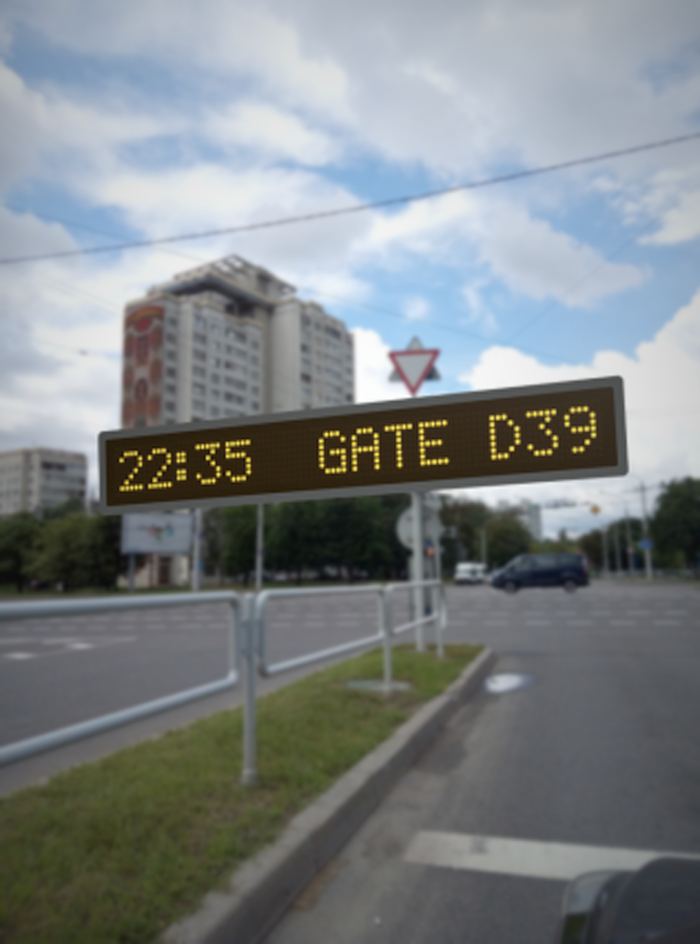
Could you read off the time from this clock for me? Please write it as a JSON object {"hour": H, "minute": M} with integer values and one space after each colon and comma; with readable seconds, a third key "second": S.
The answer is {"hour": 22, "minute": 35}
